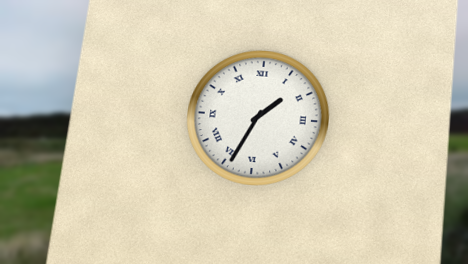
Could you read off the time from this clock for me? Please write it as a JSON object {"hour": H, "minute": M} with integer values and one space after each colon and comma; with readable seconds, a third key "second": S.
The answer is {"hour": 1, "minute": 34}
